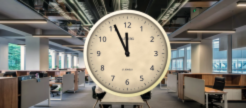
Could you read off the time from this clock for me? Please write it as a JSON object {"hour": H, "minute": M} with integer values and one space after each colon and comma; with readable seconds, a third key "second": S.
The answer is {"hour": 11, "minute": 56}
